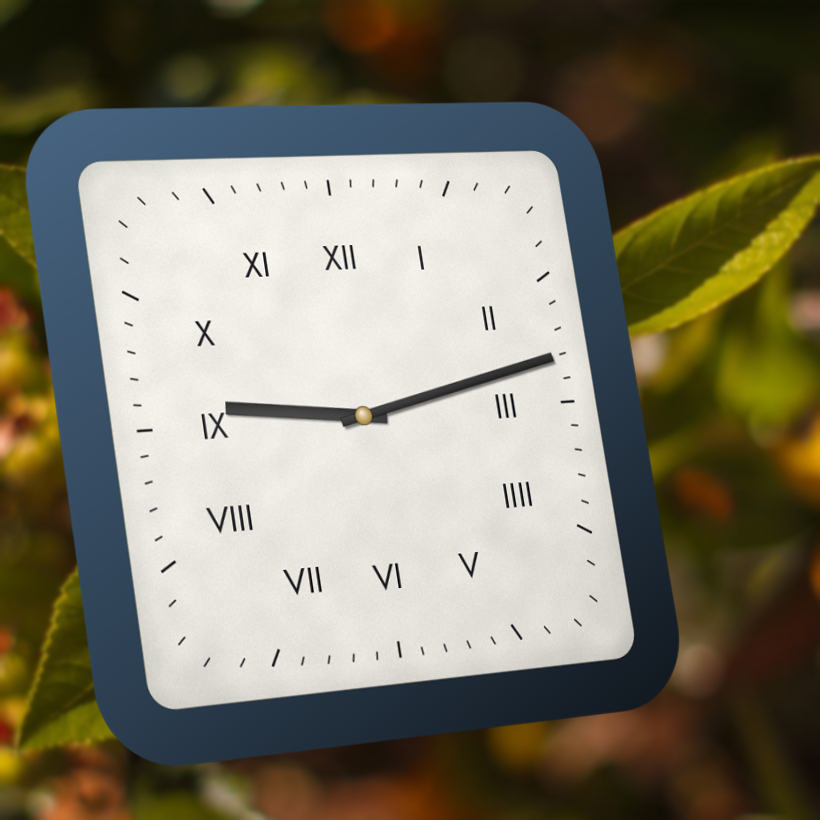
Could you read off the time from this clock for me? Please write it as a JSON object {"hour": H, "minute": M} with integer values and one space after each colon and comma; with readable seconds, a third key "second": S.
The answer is {"hour": 9, "minute": 13}
